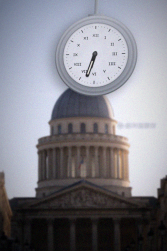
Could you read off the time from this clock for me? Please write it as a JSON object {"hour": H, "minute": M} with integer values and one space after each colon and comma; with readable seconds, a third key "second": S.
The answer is {"hour": 6, "minute": 33}
